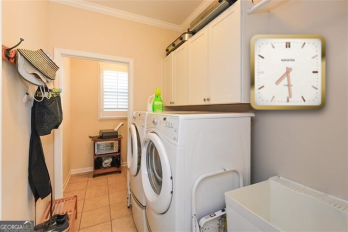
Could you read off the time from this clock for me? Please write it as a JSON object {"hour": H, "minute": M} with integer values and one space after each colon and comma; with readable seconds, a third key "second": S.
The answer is {"hour": 7, "minute": 29}
